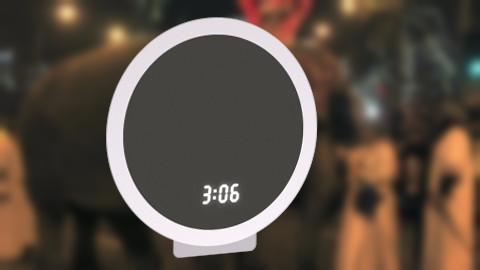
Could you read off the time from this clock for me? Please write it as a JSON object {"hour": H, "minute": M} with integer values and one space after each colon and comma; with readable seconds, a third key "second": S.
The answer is {"hour": 3, "minute": 6}
